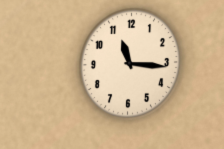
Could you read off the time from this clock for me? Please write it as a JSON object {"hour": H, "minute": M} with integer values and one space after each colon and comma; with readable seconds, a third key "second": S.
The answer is {"hour": 11, "minute": 16}
